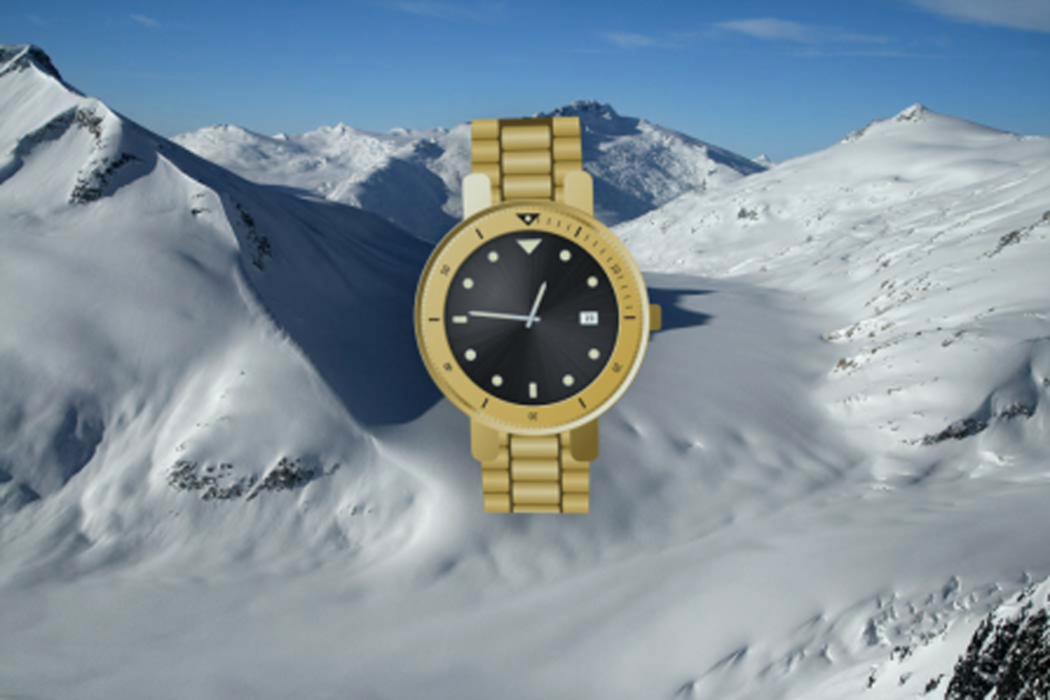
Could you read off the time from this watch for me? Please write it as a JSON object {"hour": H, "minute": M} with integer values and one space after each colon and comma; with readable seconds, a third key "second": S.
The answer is {"hour": 12, "minute": 46}
